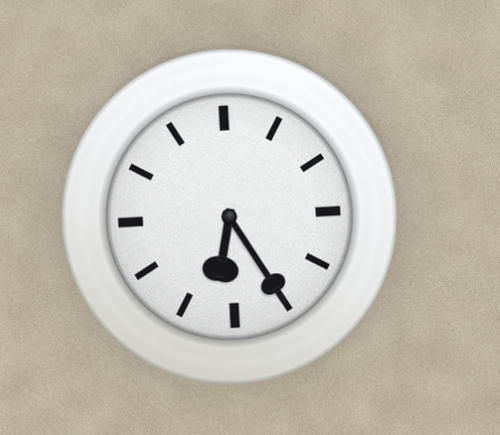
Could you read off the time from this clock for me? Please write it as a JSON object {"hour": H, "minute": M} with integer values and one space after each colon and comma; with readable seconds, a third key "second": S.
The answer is {"hour": 6, "minute": 25}
